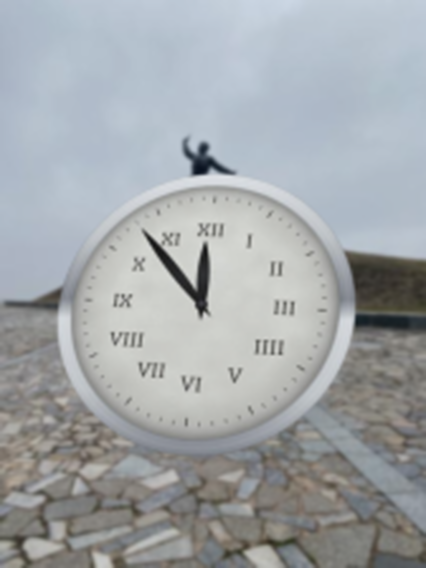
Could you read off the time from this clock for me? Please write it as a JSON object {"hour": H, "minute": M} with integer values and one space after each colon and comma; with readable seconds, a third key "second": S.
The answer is {"hour": 11, "minute": 53}
